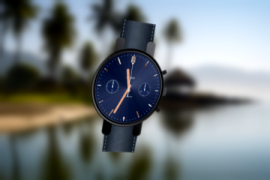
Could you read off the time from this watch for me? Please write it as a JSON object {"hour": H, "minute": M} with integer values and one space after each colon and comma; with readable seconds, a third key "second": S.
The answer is {"hour": 11, "minute": 34}
